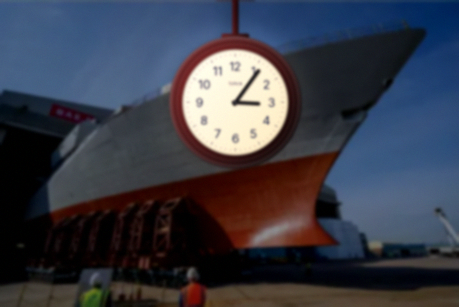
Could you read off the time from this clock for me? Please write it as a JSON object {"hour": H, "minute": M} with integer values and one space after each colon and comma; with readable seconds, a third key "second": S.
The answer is {"hour": 3, "minute": 6}
